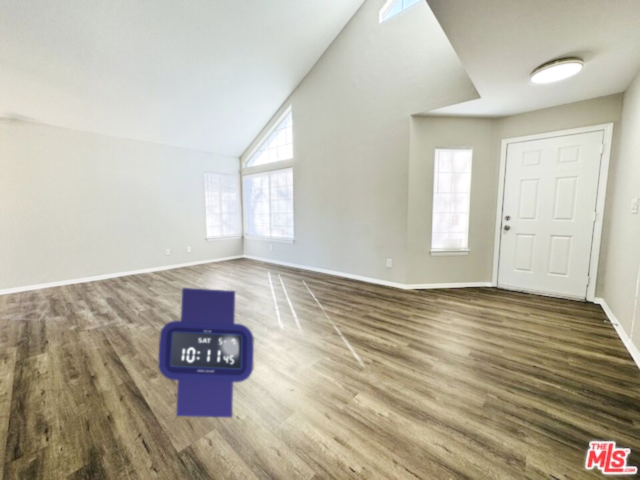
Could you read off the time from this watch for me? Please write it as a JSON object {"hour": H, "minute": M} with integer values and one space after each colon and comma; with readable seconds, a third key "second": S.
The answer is {"hour": 10, "minute": 11}
